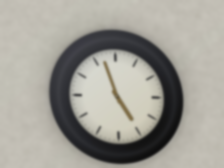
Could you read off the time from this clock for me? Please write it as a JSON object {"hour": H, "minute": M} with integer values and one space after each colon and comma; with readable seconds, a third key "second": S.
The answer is {"hour": 4, "minute": 57}
